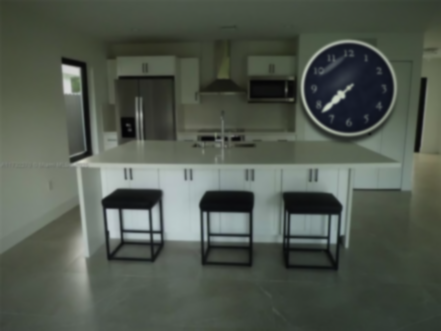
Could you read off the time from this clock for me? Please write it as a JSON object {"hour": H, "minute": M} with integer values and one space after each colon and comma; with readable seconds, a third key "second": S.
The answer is {"hour": 7, "minute": 38}
